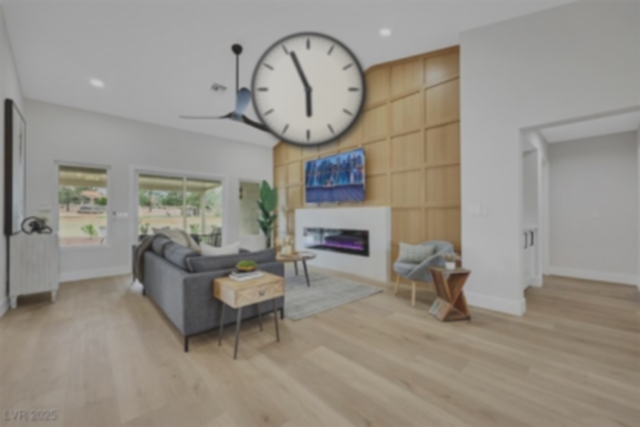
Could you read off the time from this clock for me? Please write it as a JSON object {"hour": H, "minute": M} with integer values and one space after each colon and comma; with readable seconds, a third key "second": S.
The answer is {"hour": 5, "minute": 56}
